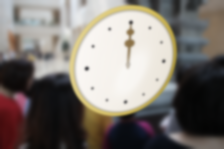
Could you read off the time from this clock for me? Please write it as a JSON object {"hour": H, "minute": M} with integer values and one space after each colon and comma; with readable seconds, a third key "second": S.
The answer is {"hour": 12, "minute": 0}
